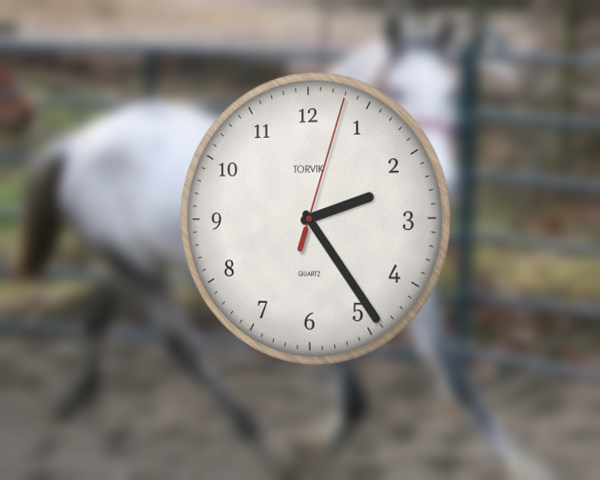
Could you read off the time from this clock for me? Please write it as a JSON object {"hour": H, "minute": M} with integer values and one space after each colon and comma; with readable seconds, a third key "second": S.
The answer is {"hour": 2, "minute": 24, "second": 3}
